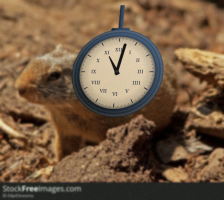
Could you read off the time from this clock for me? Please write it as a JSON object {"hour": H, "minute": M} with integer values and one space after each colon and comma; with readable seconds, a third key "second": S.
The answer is {"hour": 11, "minute": 2}
